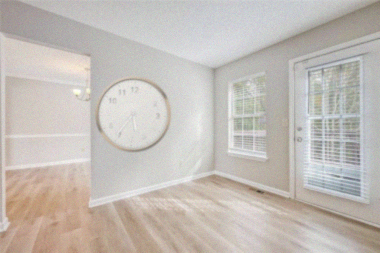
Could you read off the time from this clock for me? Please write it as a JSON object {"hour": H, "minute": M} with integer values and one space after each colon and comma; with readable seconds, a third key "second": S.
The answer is {"hour": 5, "minute": 36}
